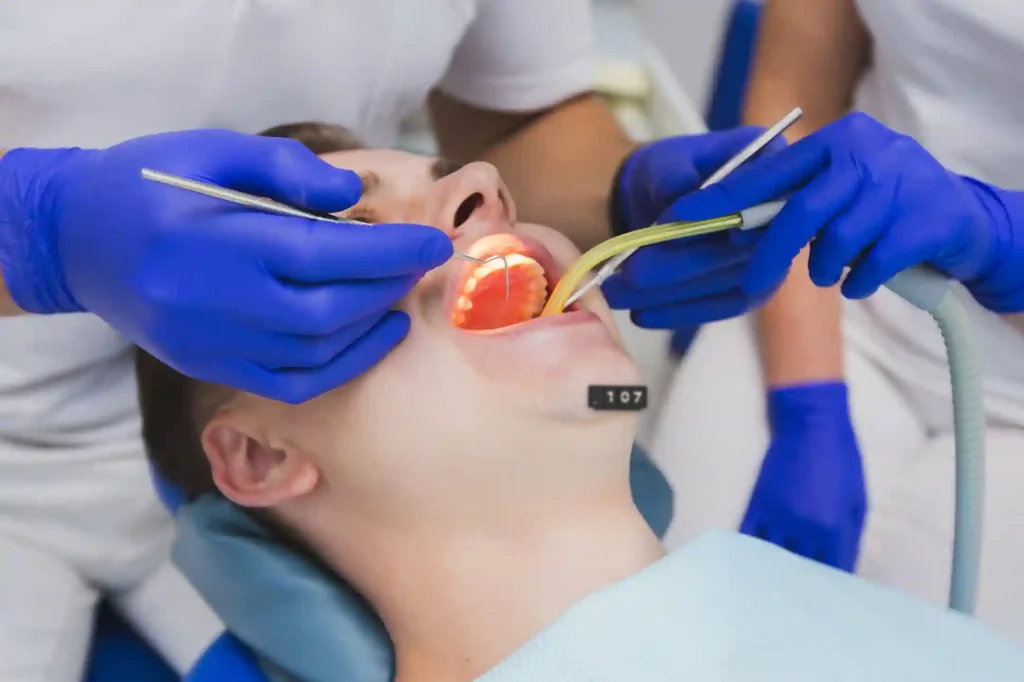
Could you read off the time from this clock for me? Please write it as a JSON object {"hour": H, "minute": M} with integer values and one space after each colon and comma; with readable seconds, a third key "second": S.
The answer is {"hour": 1, "minute": 7}
